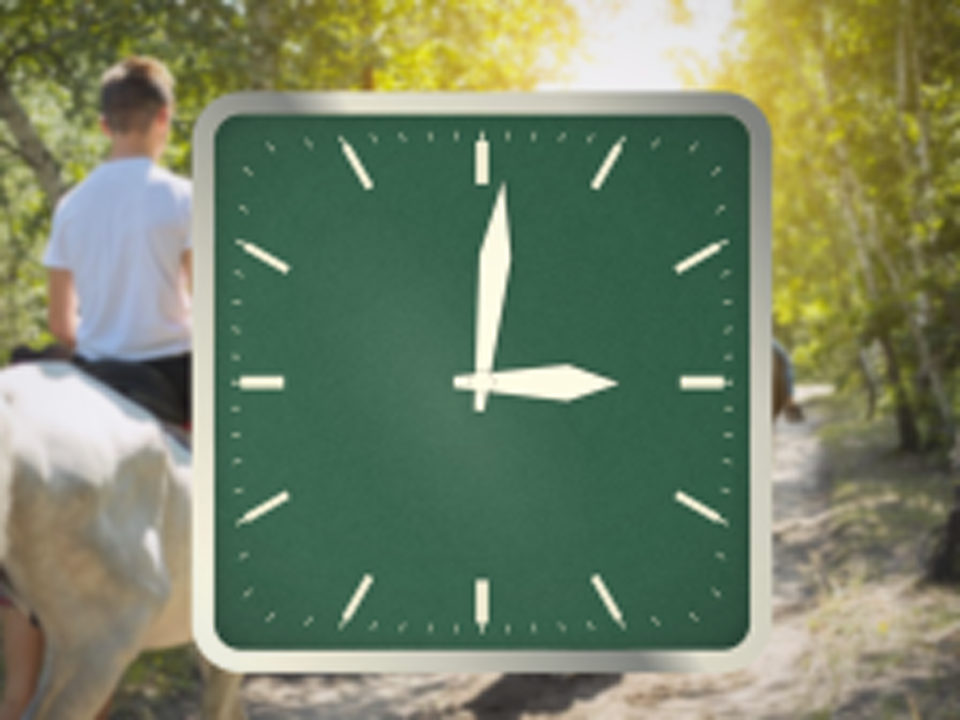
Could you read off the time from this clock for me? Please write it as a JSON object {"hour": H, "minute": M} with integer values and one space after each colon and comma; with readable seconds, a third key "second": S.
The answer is {"hour": 3, "minute": 1}
